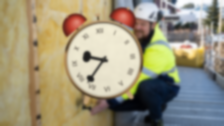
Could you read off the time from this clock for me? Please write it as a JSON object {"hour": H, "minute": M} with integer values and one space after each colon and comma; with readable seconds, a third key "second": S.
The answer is {"hour": 9, "minute": 37}
